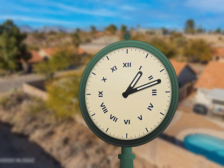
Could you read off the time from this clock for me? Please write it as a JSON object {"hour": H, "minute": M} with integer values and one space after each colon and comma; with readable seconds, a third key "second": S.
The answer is {"hour": 1, "minute": 12}
